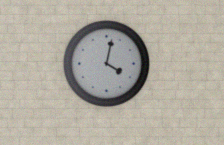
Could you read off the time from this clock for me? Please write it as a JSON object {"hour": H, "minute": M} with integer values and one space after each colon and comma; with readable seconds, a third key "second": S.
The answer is {"hour": 4, "minute": 2}
